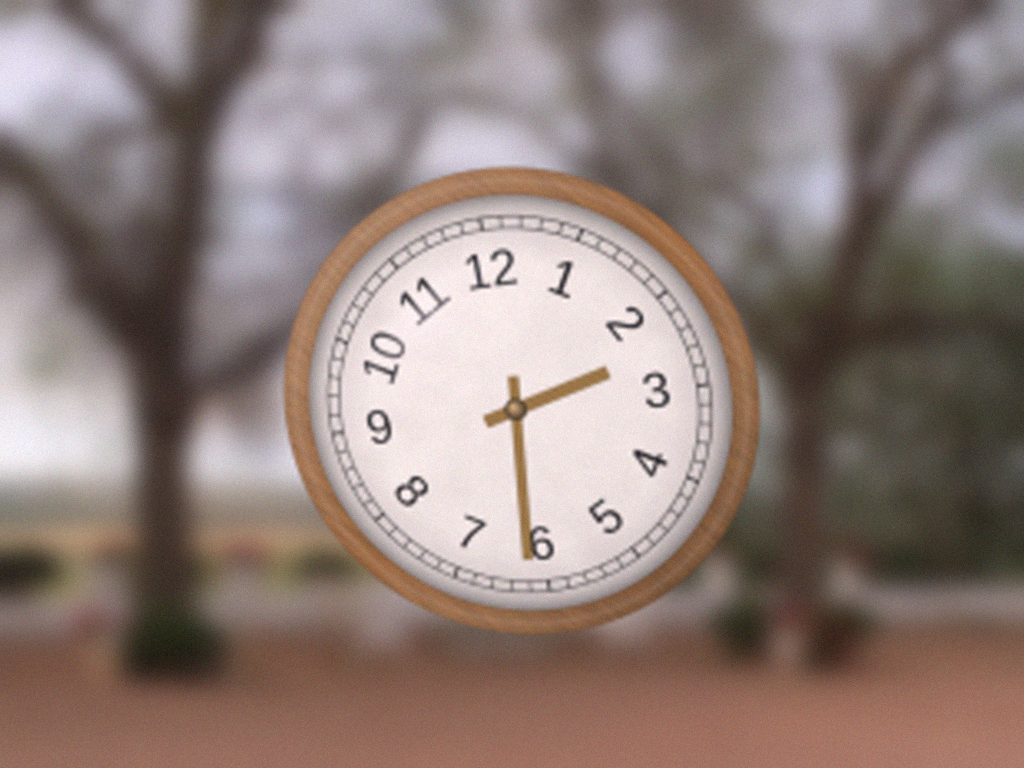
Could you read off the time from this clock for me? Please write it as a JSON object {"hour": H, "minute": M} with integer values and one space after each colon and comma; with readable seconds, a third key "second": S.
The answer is {"hour": 2, "minute": 31}
